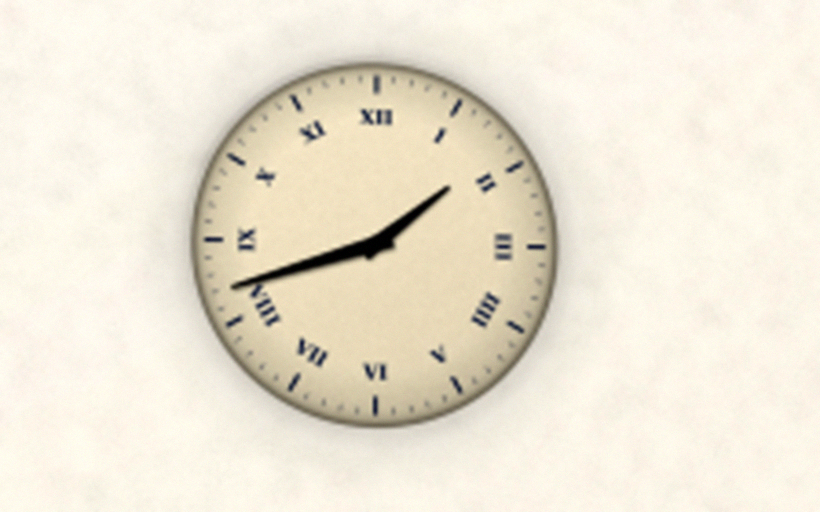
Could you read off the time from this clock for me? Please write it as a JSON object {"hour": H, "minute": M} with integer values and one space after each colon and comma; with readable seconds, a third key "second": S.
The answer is {"hour": 1, "minute": 42}
